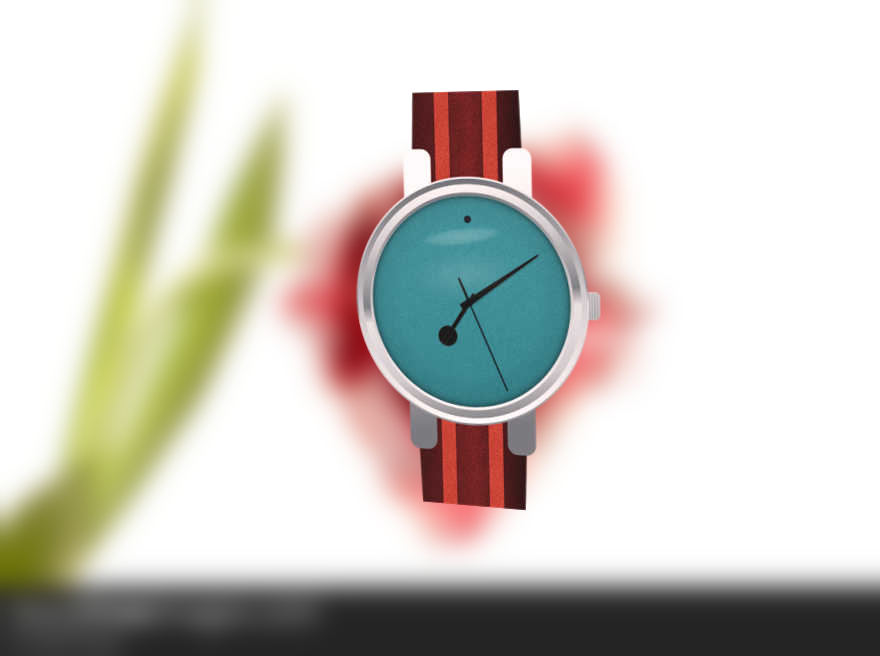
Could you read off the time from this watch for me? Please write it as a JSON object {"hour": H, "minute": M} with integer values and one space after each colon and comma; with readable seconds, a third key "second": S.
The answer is {"hour": 7, "minute": 9, "second": 26}
